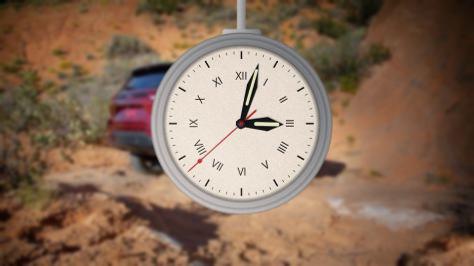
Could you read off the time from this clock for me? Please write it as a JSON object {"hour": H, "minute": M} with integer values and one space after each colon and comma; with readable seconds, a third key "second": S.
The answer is {"hour": 3, "minute": 2, "second": 38}
